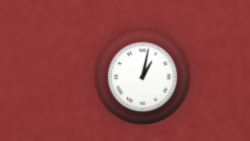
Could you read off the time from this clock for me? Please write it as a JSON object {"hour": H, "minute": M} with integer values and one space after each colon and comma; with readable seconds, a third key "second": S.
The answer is {"hour": 1, "minute": 2}
